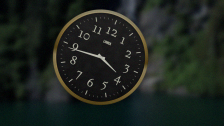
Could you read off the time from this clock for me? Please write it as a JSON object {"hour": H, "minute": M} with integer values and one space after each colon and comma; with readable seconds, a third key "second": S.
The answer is {"hour": 3, "minute": 44}
